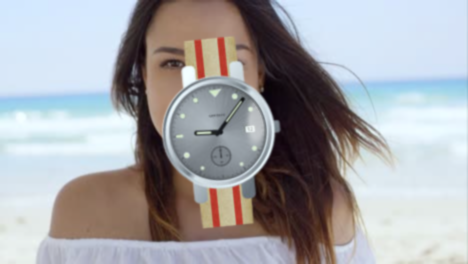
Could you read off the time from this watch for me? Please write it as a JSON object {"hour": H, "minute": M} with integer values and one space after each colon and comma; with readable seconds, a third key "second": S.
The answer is {"hour": 9, "minute": 7}
